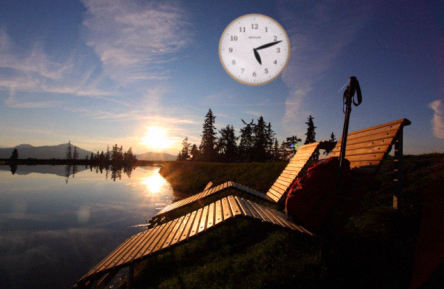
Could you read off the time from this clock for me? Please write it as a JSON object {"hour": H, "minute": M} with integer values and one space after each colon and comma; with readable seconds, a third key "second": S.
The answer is {"hour": 5, "minute": 12}
